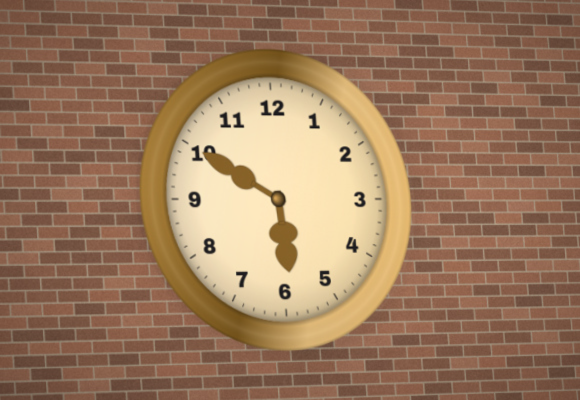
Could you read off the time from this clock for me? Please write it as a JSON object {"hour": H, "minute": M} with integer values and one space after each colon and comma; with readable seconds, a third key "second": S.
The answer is {"hour": 5, "minute": 50}
